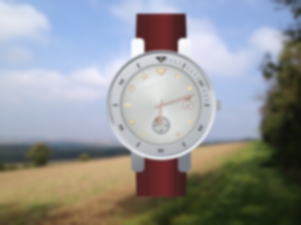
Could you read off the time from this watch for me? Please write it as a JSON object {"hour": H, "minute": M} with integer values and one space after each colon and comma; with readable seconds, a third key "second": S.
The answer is {"hour": 6, "minute": 12}
